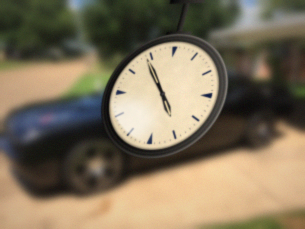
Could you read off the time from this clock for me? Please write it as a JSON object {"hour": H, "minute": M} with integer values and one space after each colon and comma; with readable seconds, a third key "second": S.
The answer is {"hour": 4, "minute": 54}
